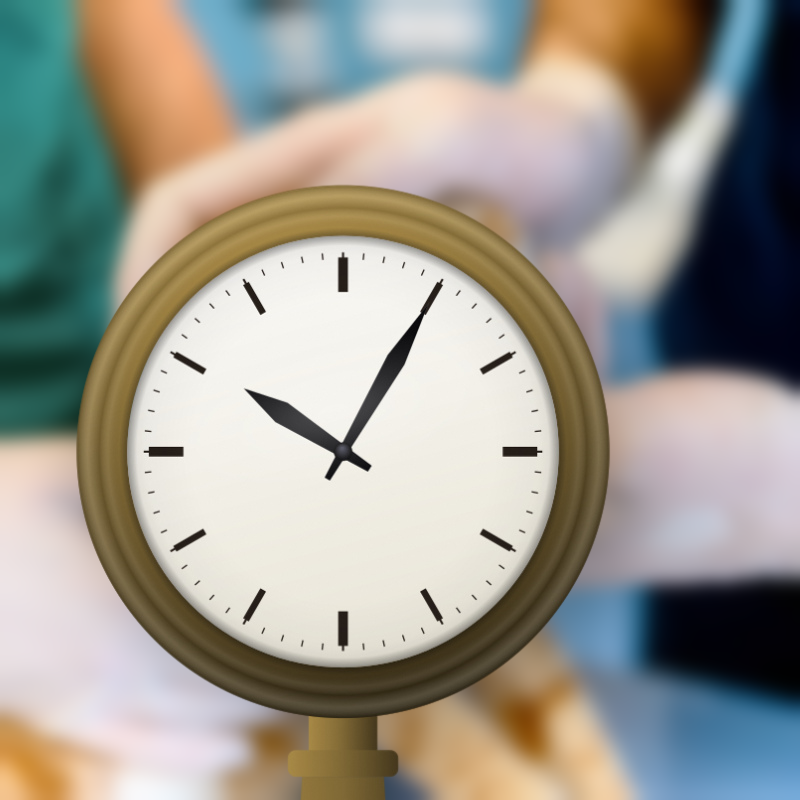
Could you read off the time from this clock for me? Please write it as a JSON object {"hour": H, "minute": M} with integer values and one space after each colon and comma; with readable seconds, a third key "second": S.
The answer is {"hour": 10, "minute": 5}
